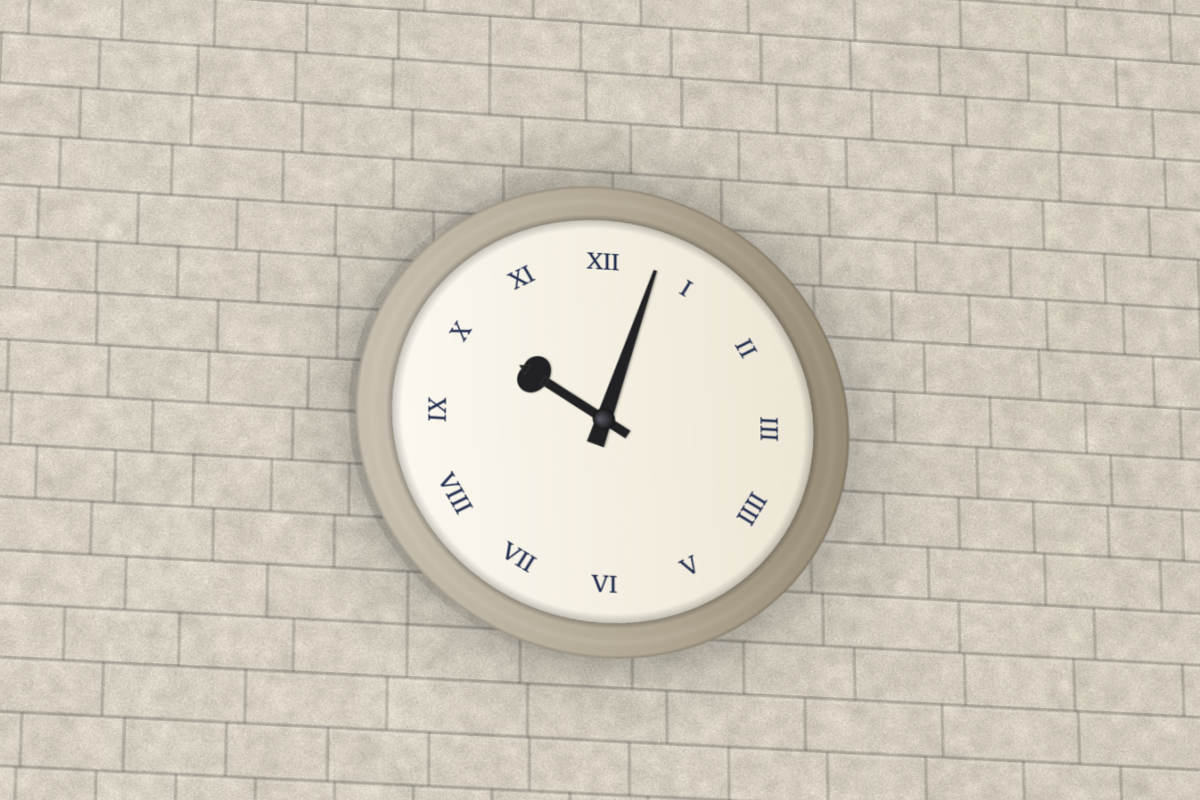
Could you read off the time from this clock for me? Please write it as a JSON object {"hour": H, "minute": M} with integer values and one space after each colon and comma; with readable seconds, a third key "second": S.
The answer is {"hour": 10, "minute": 3}
